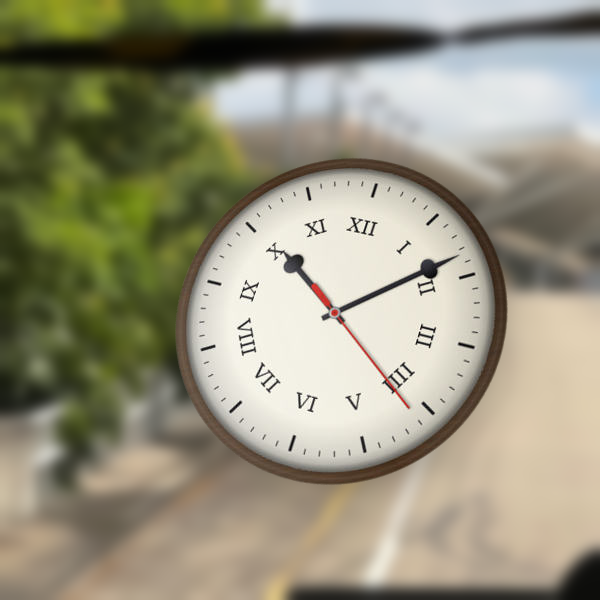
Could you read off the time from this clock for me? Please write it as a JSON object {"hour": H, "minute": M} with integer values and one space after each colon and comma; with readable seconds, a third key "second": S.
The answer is {"hour": 10, "minute": 8, "second": 21}
